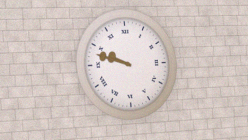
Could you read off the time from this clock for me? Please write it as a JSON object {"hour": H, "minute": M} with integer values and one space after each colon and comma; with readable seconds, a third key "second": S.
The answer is {"hour": 9, "minute": 48}
